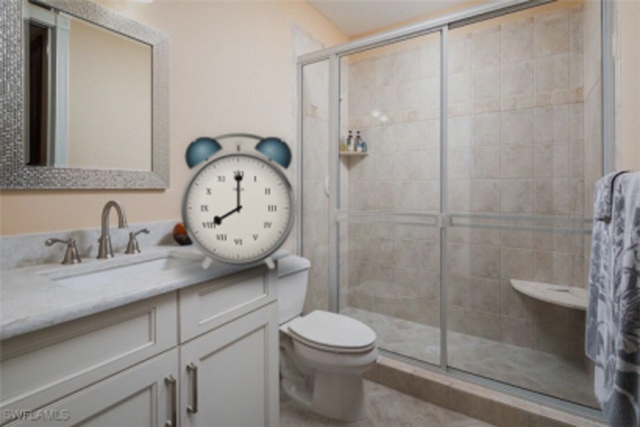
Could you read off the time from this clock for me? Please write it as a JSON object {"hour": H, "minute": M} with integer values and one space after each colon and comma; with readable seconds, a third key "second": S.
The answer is {"hour": 8, "minute": 0}
